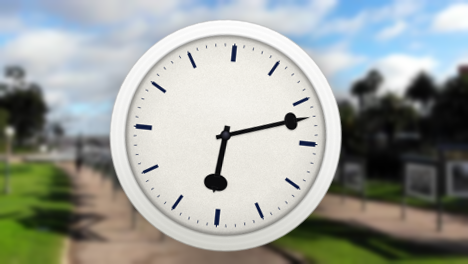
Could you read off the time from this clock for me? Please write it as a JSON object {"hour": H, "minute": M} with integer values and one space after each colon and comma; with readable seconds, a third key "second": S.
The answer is {"hour": 6, "minute": 12}
